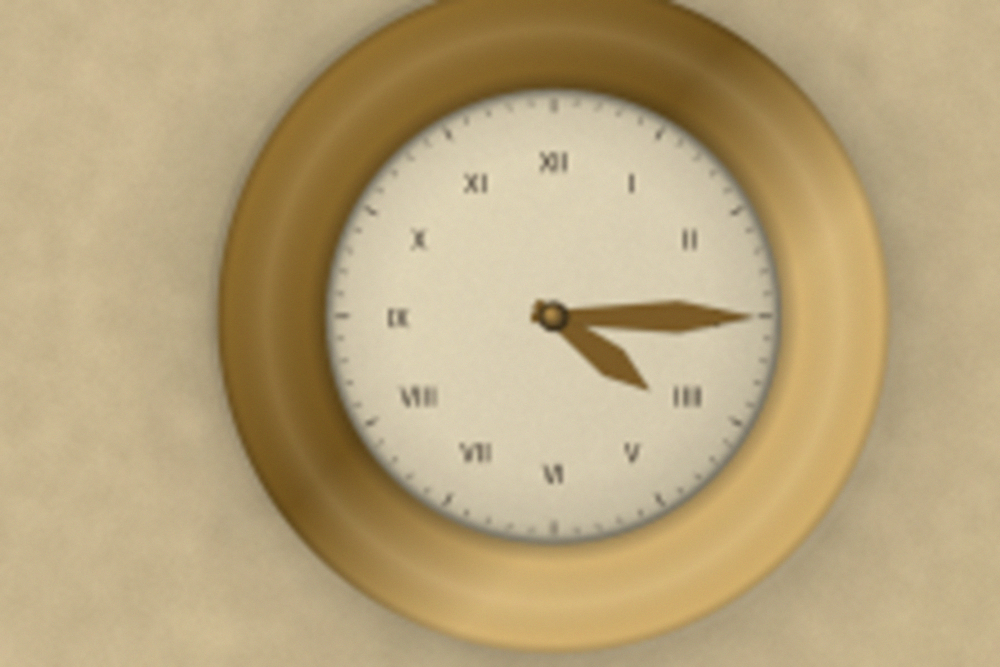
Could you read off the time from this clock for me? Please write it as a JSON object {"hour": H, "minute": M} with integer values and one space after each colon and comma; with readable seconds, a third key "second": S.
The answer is {"hour": 4, "minute": 15}
